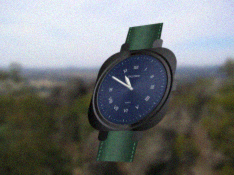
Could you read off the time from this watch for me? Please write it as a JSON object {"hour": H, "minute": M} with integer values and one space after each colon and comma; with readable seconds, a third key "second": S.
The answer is {"hour": 10, "minute": 50}
